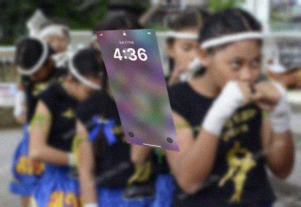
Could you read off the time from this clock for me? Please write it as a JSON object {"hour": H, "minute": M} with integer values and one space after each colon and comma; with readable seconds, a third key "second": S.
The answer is {"hour": 4, "minute": 36}
